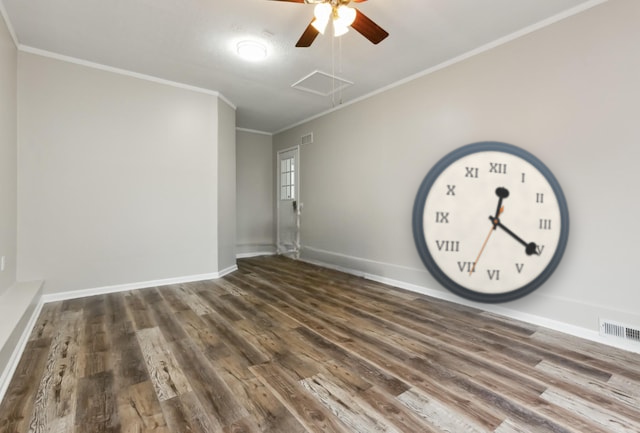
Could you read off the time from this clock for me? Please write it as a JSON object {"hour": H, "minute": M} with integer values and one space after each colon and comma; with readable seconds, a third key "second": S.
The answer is {"hour": 12, "minute": 20, "second": 34}
